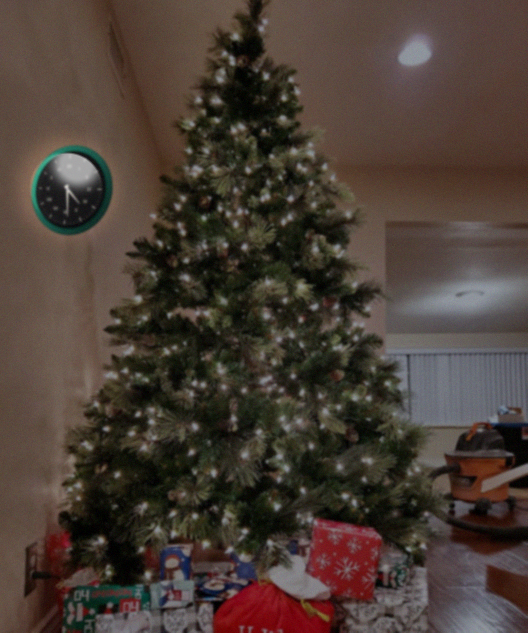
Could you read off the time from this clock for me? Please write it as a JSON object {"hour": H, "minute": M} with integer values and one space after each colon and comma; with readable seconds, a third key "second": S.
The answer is {"hour": 4, "minute": 29}
